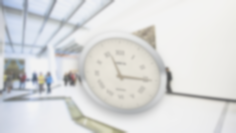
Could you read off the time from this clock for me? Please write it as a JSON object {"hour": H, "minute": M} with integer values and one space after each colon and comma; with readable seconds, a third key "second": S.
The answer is {"hour": 11, "minute": 15}
